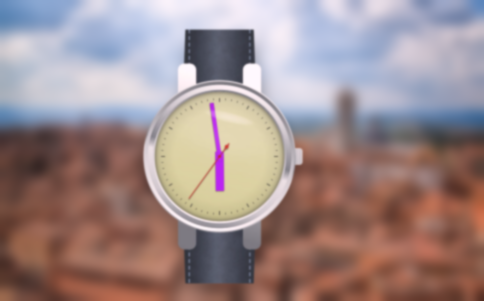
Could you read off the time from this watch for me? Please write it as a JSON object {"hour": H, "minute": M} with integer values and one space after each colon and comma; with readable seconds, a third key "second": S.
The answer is {"hour": 5, "minute": 58, "second": 36}
